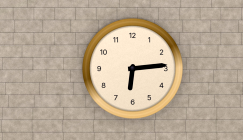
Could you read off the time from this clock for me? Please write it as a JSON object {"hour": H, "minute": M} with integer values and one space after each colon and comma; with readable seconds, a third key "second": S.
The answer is {"hour": 6, "minute": 14}
